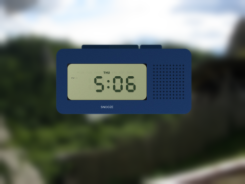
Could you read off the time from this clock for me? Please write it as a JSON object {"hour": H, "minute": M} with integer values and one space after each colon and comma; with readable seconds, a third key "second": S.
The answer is {"hour": 5, "minute": 6}
